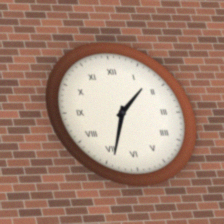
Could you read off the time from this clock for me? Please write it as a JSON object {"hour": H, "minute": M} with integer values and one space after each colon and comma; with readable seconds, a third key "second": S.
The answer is {"hour": 1, "minute": 34}
